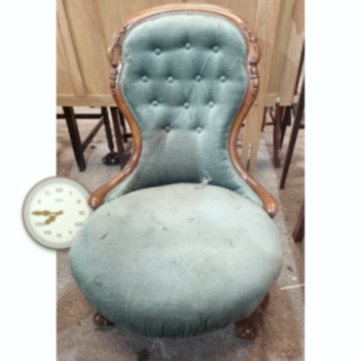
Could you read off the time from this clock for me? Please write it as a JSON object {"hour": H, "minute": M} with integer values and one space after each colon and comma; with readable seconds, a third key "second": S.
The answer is {"hour": 7, "minute": 45}
